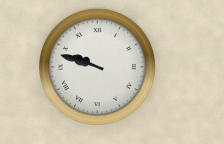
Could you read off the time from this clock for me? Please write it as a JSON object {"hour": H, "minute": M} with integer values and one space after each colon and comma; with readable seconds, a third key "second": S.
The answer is {"hour": 9, "minute": 48}
